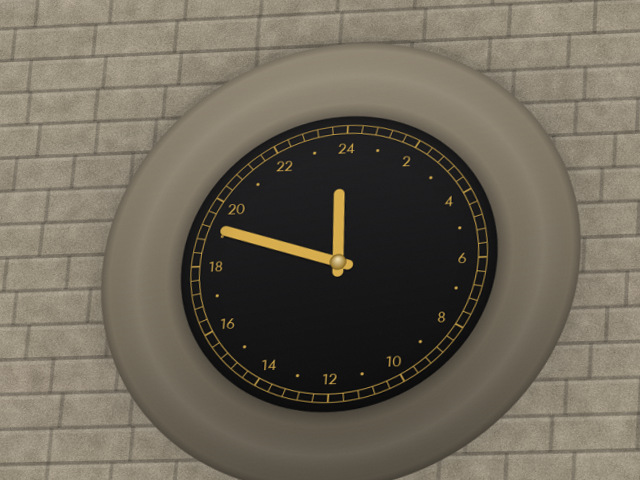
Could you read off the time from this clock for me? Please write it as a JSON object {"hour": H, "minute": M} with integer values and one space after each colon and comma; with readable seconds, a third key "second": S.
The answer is {"hour": 23, "minute": 48}
